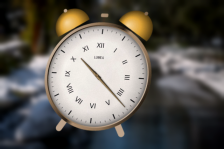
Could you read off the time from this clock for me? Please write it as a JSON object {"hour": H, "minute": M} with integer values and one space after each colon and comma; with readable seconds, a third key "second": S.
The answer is {"hour": 10, "minute": 22}
